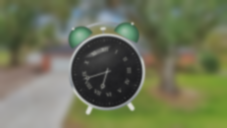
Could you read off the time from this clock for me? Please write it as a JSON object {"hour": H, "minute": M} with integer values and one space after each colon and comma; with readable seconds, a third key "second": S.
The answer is {"hour": 6, "minute": 43}
